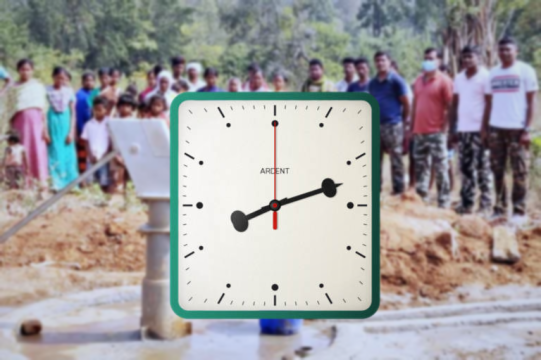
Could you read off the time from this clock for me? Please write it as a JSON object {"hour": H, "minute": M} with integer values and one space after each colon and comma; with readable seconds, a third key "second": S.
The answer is {"hour": 8, "minute": 12, "second": 0}
